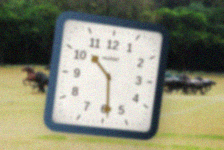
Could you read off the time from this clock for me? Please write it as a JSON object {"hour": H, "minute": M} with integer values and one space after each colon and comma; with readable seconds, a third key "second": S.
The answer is {"hour": 10, "minute": 29}
